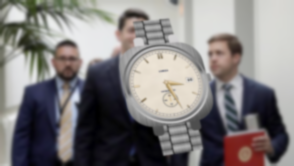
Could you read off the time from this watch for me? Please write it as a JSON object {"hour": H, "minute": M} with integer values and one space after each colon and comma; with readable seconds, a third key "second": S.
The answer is {"hour": 3, "minute": 27}
